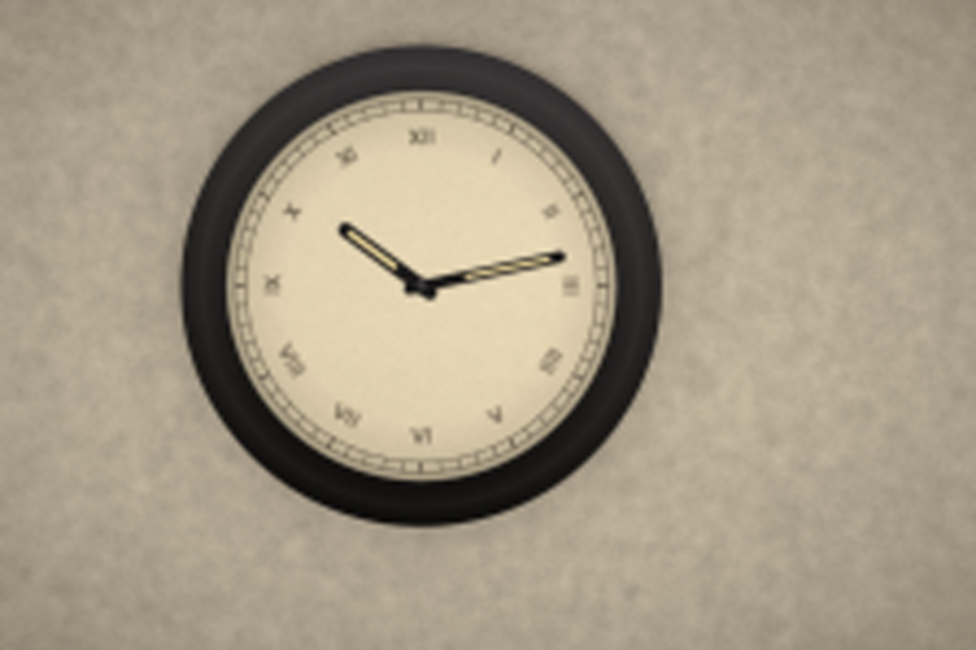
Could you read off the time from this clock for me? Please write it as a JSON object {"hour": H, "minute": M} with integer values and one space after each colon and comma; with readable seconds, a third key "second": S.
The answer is {"hour": 10, "minute": 13}
